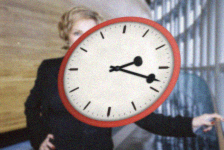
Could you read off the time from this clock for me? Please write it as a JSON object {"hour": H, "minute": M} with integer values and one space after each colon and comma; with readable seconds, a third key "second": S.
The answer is {"hour": 2, "minute": 18}
